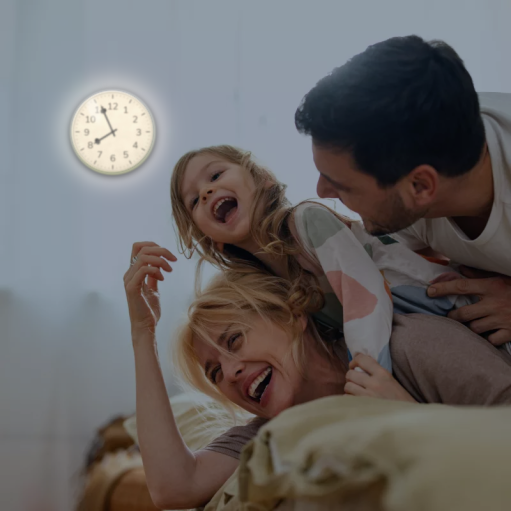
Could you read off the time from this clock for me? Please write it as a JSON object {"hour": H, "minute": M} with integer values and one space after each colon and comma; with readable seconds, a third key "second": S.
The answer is {"hour": 7, "minute": 56}
